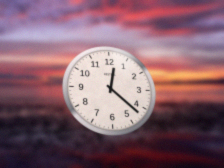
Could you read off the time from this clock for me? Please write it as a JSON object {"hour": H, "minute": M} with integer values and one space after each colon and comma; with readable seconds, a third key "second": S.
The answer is {"hour": 12, "minute": 22}
